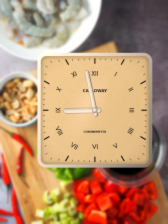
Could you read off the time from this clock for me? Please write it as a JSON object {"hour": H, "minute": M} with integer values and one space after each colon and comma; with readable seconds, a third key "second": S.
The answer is {"hour": 8, "minute": 58}
